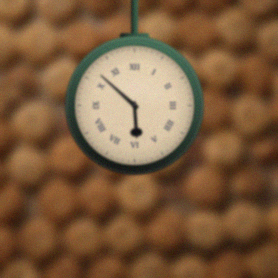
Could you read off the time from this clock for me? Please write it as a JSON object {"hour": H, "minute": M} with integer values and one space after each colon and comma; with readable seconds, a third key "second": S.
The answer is {"hour": 5, "minute": 52}
